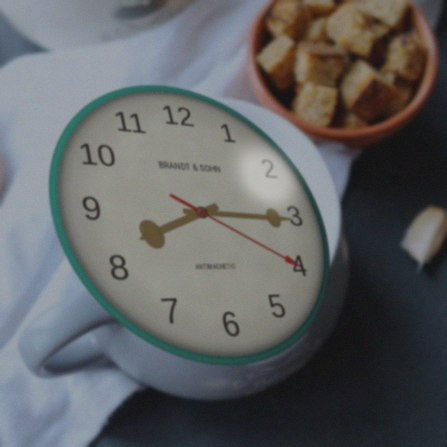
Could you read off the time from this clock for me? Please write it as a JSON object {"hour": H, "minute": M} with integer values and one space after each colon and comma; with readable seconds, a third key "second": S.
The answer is {"hour": 8, "minute": 15, "second": 20}
